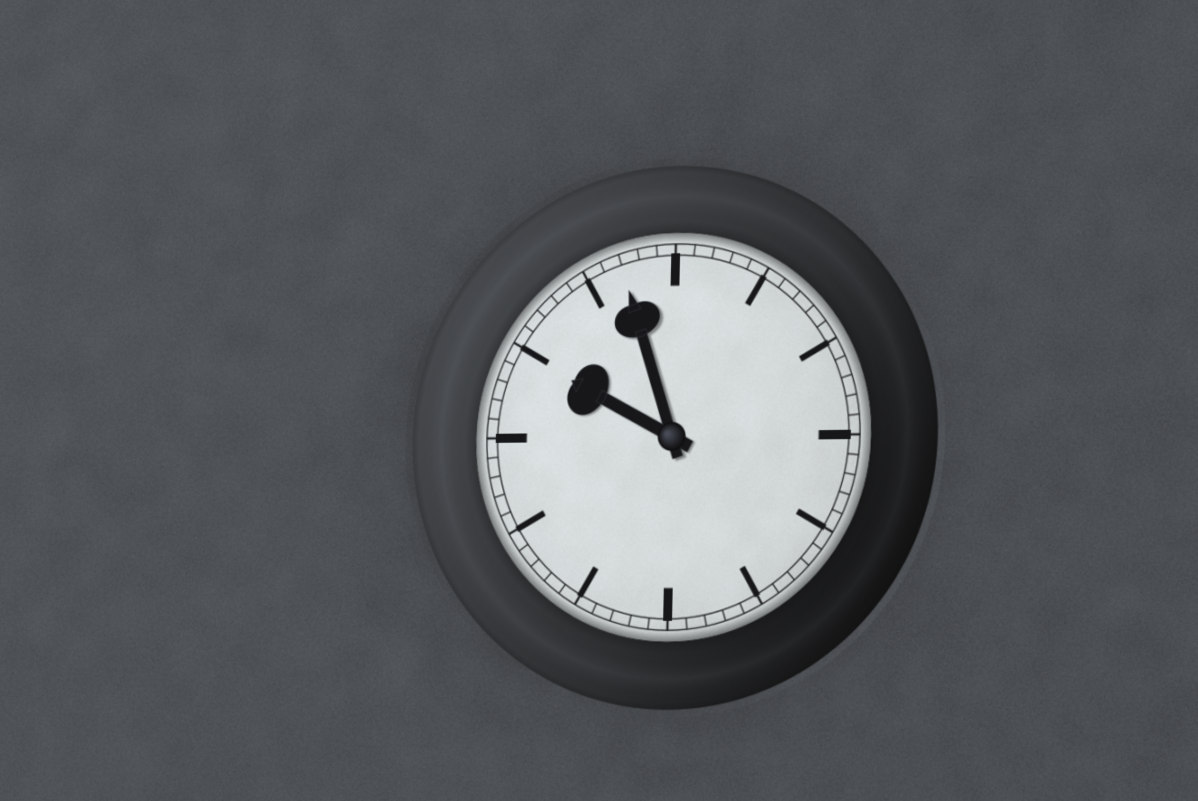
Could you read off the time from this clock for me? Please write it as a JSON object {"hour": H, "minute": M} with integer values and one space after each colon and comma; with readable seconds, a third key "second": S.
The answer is {"hour": 9, "minute": 57}
